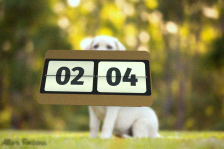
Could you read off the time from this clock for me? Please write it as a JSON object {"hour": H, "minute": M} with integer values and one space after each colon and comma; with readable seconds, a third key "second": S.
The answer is {"hour": 2, "minute": 4}
